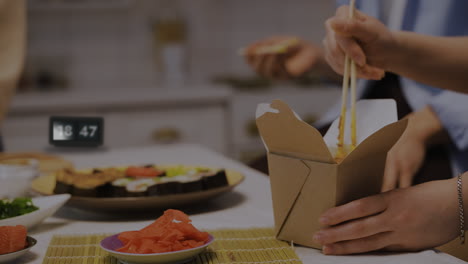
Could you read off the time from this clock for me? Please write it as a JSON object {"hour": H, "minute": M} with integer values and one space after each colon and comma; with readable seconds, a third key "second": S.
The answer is {"hour": 18, "minute": 47}
